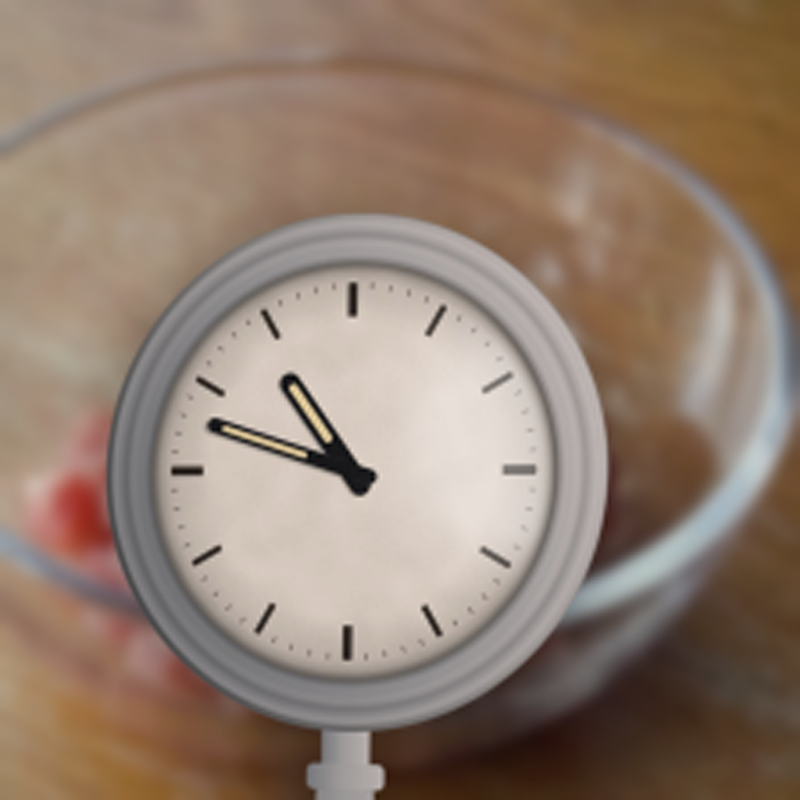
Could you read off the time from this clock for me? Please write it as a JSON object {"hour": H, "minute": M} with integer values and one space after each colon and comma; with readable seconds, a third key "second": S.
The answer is {"hour": 10, "minute": 48}
